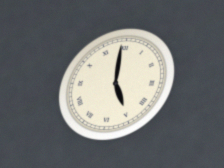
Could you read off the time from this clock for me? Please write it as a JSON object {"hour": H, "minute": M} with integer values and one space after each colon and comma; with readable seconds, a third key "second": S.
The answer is {"hour": 4, "minute": 59}
